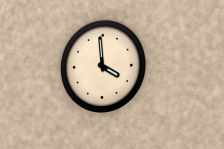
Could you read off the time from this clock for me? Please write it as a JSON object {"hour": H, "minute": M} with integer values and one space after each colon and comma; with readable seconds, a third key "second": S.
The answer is {"hour": 3, "minute": 59}
